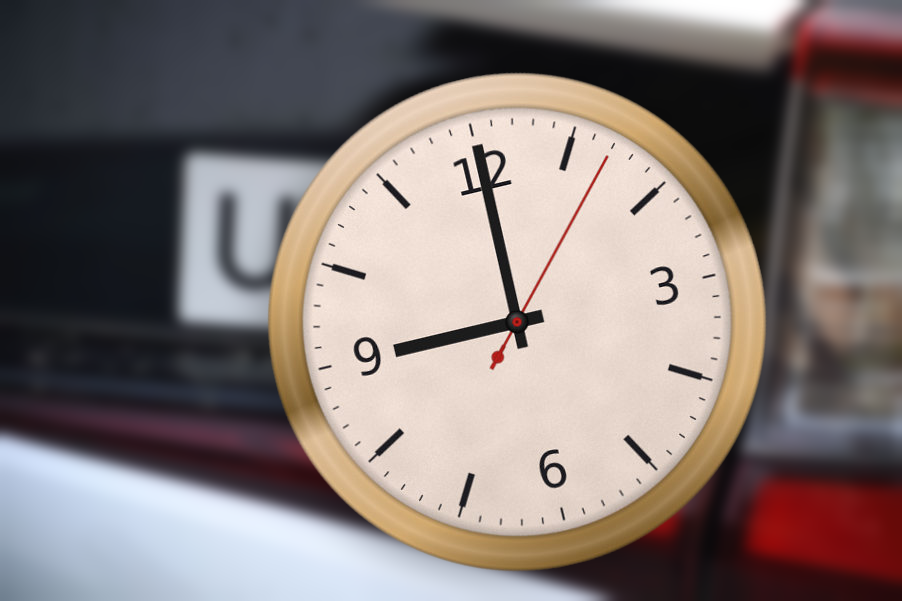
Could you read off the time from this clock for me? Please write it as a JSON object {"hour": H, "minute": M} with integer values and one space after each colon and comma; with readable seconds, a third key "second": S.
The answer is {"hour": 9, "minute": 0, "second": 7}
